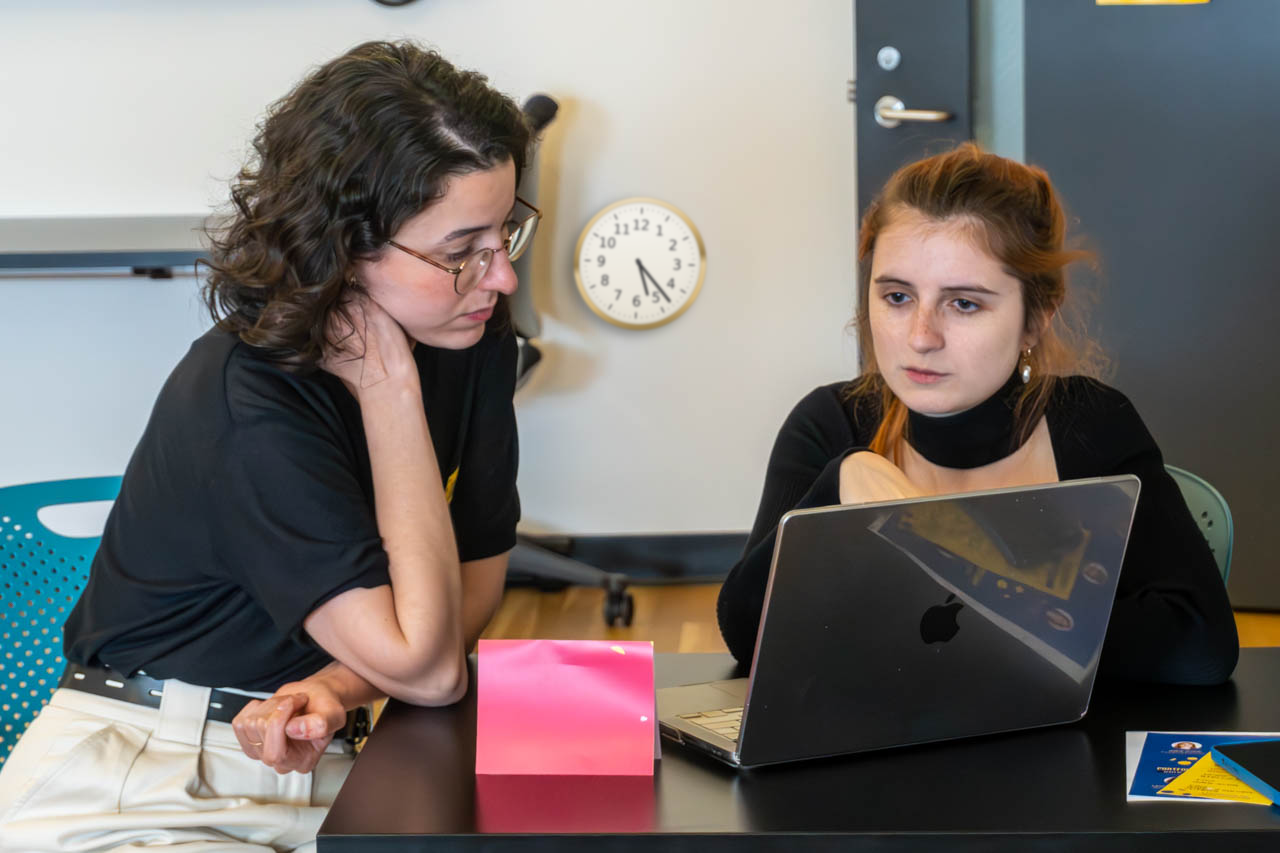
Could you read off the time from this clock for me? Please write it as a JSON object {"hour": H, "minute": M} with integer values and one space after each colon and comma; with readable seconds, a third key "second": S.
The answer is {"hour": 5, "minute": 23}
